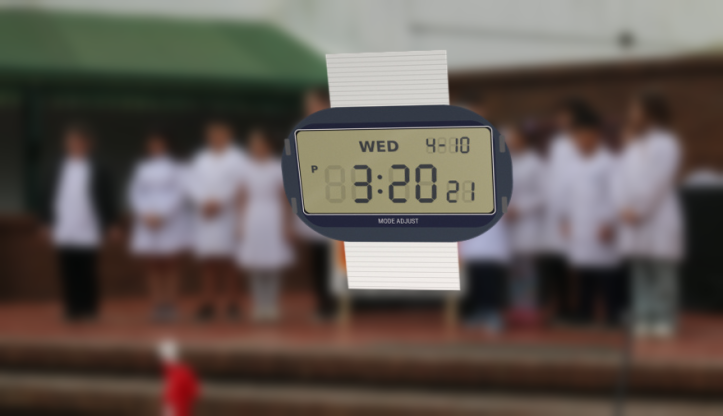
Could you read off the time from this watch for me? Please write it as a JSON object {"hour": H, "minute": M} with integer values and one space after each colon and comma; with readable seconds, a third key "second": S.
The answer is {"hour": 3, "minute": 20, "second": 21}
